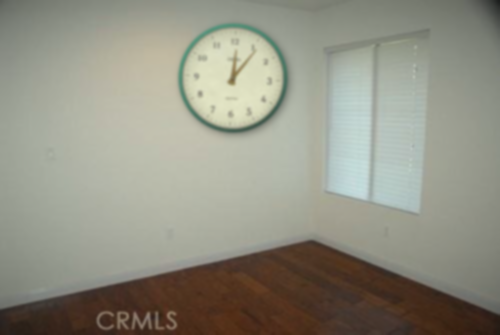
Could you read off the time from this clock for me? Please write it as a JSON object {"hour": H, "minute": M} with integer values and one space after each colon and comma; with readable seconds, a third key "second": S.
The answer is {"hour": 12, "minute": 6}
